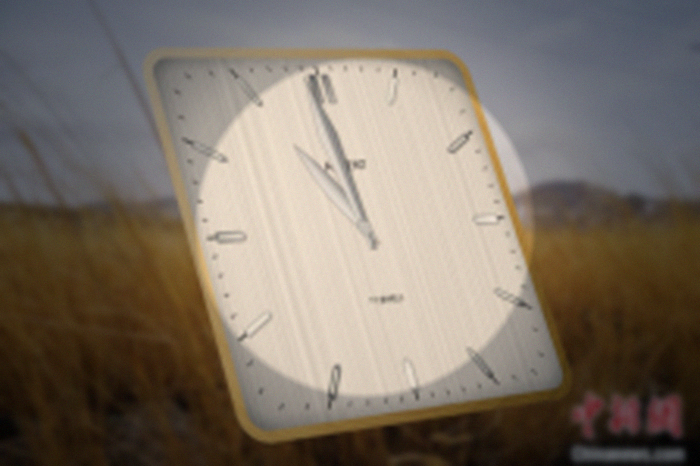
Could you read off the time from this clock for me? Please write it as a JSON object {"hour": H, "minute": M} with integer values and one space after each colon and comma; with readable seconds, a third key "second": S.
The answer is {"hour": 10, "minute": 59}
